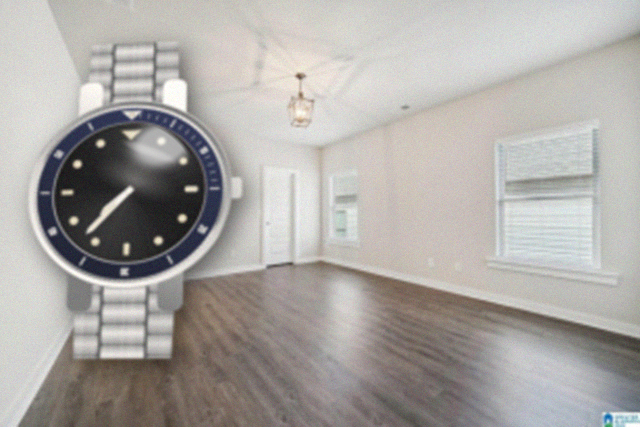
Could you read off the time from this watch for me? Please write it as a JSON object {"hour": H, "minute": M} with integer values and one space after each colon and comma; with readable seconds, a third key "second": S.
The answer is {"hour": 7, "minute": 37}
